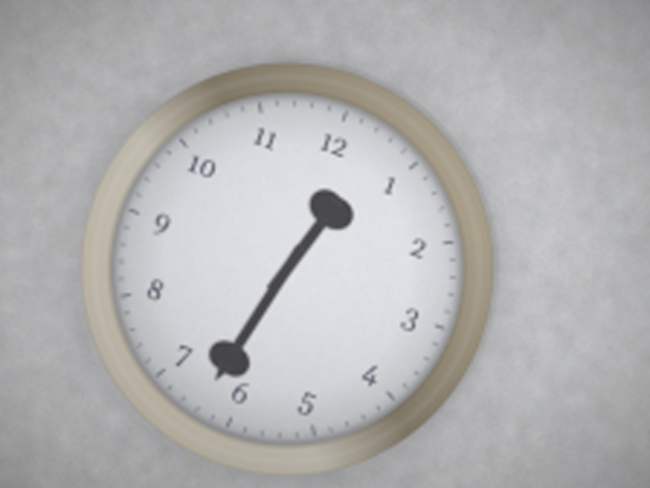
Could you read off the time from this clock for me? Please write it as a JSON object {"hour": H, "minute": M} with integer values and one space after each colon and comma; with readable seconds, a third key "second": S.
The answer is {"hour": 12, "minute": 32}
